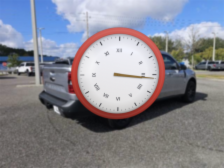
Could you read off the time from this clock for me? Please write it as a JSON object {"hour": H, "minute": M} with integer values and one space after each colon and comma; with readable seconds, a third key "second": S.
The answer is {"hour": 3, "minute": 16}
